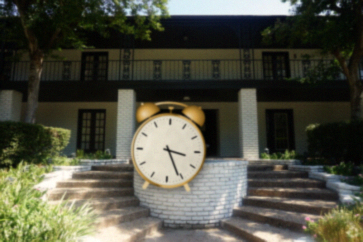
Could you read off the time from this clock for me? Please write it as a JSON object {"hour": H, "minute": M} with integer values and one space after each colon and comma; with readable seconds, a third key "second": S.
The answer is {"hour": 3, "minute": 26}
